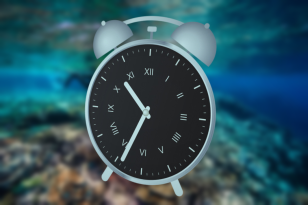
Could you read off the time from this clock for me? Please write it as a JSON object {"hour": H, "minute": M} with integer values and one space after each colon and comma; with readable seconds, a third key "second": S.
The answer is {"hour": 10, "minute": 34}
